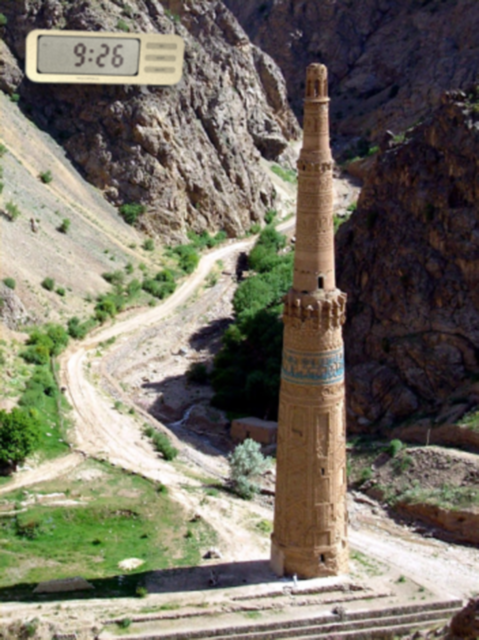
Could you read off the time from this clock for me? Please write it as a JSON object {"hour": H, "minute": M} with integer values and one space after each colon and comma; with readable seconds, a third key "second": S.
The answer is {"hour": 9, "minute": 26}
